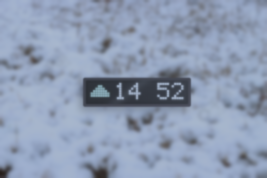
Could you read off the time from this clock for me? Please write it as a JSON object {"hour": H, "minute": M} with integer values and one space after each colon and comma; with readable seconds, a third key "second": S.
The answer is {"hour": 14, "minute": 52}
